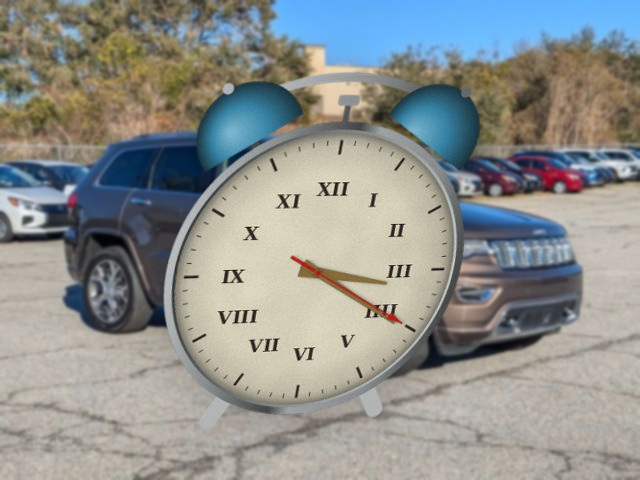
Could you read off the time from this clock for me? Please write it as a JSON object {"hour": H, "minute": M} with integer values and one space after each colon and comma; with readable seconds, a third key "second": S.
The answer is {"hour": 3, "minute": 20, "second": 20}
